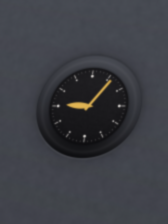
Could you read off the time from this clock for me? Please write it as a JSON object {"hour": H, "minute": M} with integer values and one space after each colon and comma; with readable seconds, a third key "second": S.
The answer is {"hour": 9, "minute": 6}
